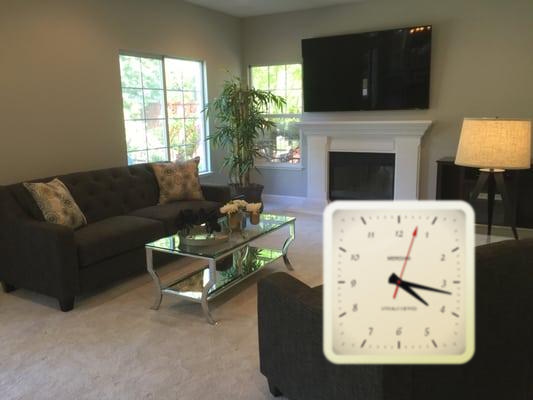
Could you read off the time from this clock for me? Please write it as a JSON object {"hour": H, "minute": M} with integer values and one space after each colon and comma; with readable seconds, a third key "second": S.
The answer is {"hour": 4, "minute": 17, "second": 3}
